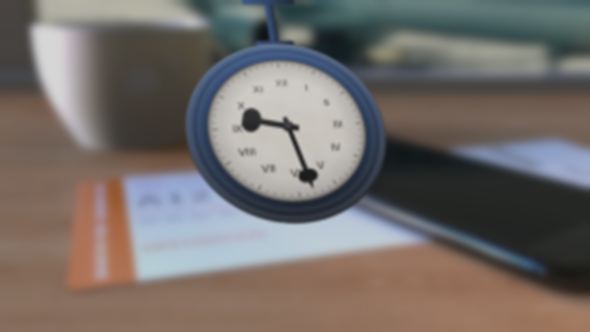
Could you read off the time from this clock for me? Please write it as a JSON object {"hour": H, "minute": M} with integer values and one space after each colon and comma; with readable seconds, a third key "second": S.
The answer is {"hour": 9, "minute": 28}
